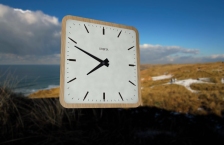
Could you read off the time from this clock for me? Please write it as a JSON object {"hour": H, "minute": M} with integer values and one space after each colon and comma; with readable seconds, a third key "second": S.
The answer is {"hour": 7, "minute": 49}
